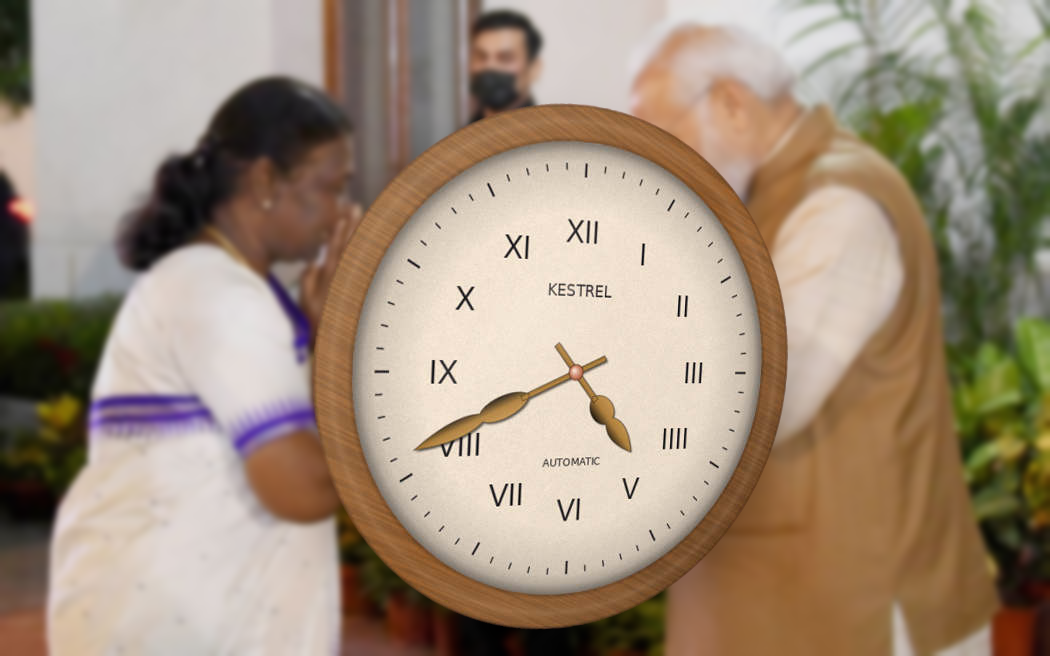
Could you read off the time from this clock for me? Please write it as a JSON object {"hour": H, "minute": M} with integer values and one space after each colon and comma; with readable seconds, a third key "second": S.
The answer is {"hour": 4, "minute": 41}
